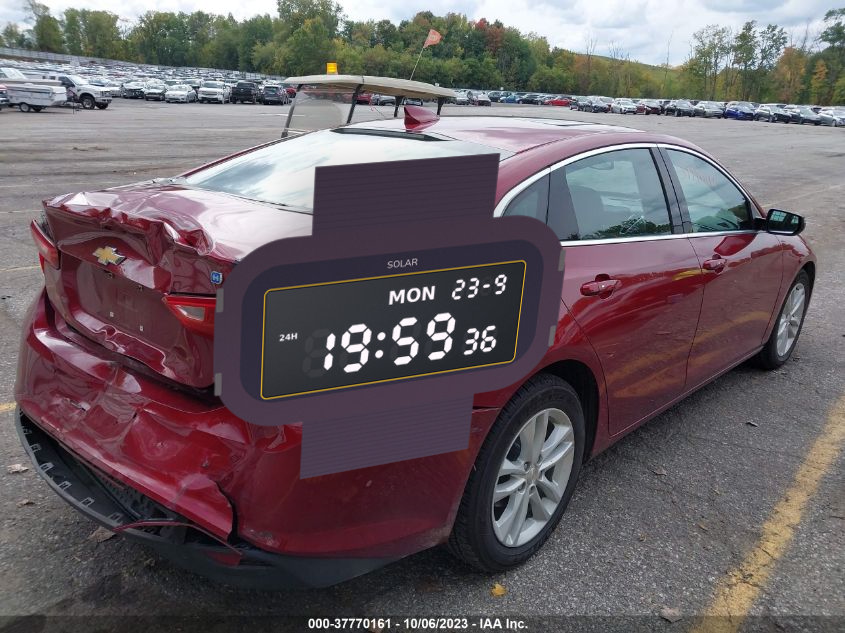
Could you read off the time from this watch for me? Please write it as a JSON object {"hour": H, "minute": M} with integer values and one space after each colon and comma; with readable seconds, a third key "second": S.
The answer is {"hour": 19, "minute": 59, "second": 36}
